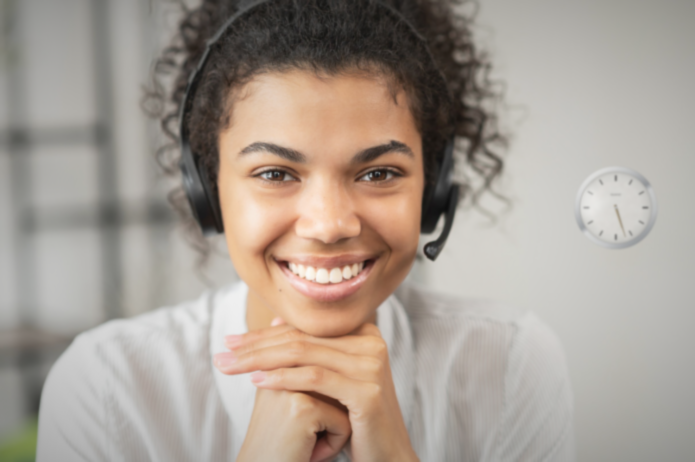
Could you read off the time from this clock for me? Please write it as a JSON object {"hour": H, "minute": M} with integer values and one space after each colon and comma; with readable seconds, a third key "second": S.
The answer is {"hour": 5, "minute": 27}
